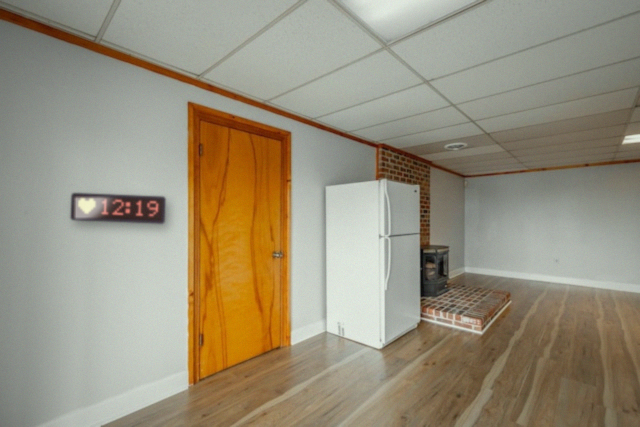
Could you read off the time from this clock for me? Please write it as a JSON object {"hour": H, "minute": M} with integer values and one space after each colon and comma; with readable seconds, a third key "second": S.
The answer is {"hour": 12, "minute": 19}
